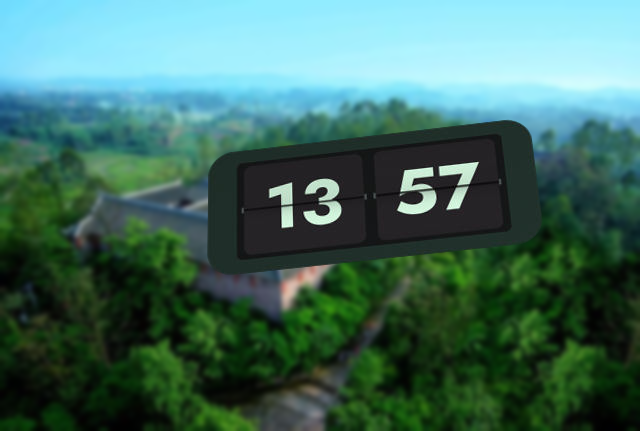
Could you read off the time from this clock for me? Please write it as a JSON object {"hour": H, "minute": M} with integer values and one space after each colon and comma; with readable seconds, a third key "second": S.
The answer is {"hour": 13, "minute": 57}
